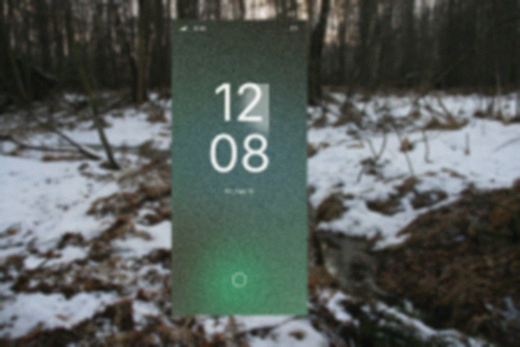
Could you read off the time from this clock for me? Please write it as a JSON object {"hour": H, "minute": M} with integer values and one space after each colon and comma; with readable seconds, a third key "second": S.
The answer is {"hour": 12, "minute": 8}
